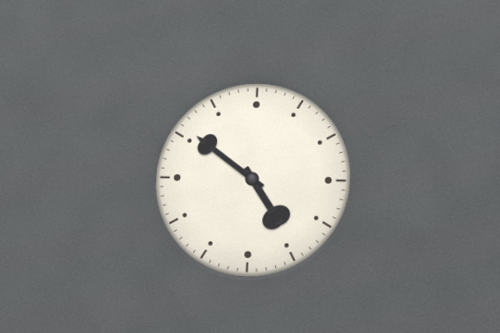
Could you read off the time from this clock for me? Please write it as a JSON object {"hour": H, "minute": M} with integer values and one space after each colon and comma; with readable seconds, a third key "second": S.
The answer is {"hour": 4, "minute": 51}
